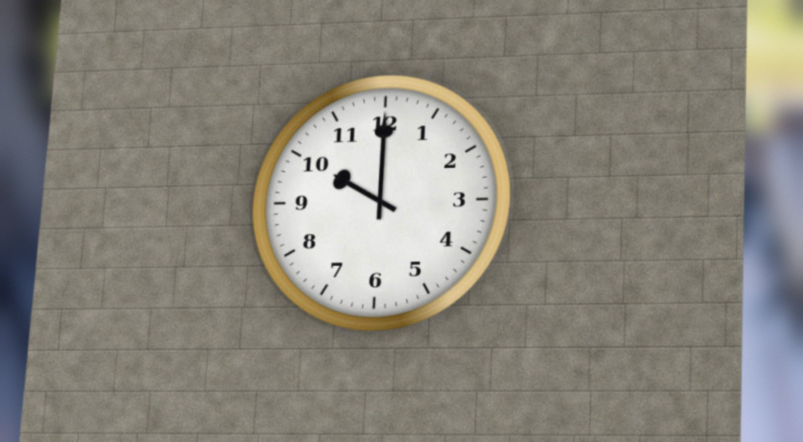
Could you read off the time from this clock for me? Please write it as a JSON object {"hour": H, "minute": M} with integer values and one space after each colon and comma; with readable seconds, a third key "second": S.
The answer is {"hour": 10, "minute": 0}
